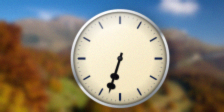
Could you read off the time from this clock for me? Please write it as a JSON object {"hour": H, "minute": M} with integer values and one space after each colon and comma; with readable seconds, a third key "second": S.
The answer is {"hour": 6, "minute": 33}
